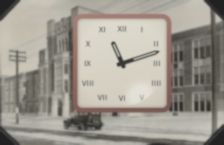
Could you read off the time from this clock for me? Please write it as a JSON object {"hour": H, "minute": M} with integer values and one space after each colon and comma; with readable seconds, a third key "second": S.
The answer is {"hour": 11, "minute": 12}
